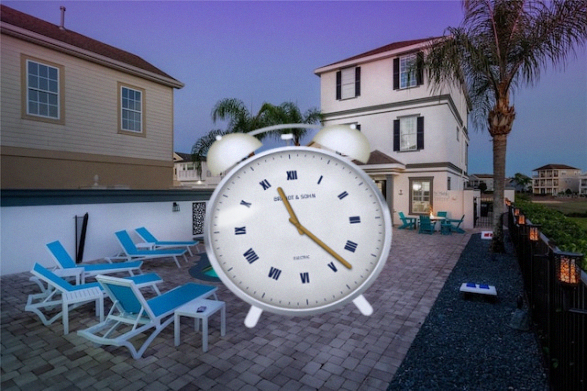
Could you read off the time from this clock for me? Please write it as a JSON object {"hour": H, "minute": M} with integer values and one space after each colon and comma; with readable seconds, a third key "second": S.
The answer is {"hour": 11, "minute": 23}
